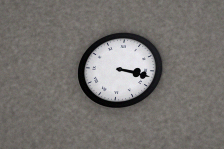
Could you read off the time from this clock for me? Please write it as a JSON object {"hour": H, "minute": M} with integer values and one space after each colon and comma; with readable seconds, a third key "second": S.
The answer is {"hour": 3, "minute": 17}
